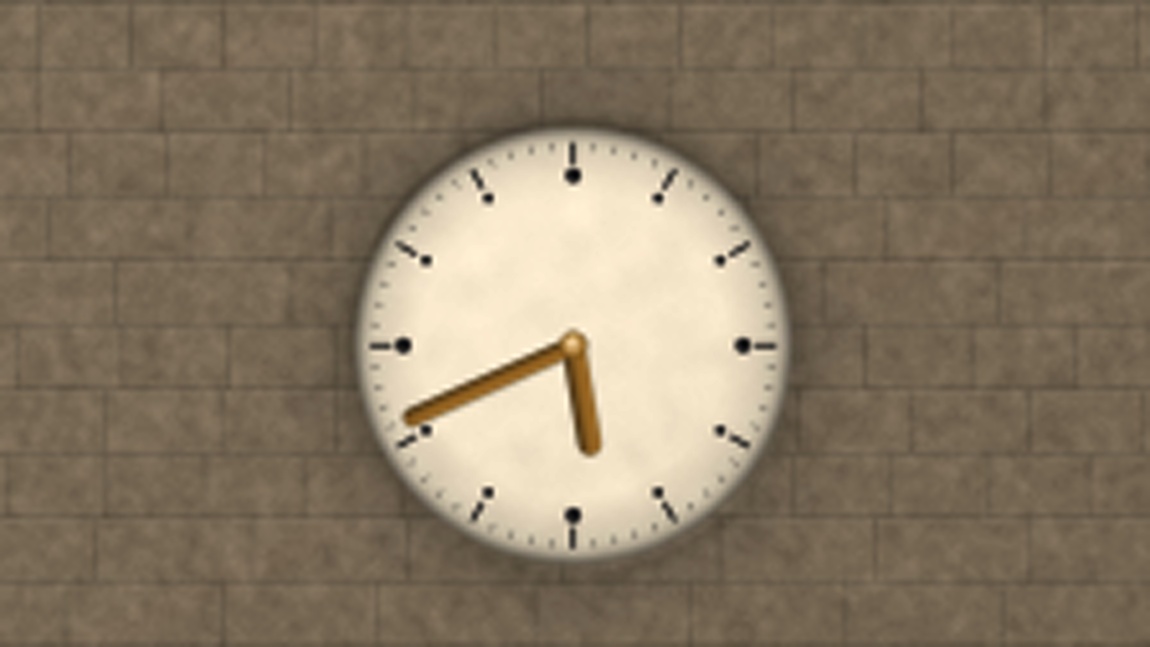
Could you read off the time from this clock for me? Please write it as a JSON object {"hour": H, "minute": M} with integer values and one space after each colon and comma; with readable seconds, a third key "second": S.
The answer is {"hour": 5, "minute": 41}
